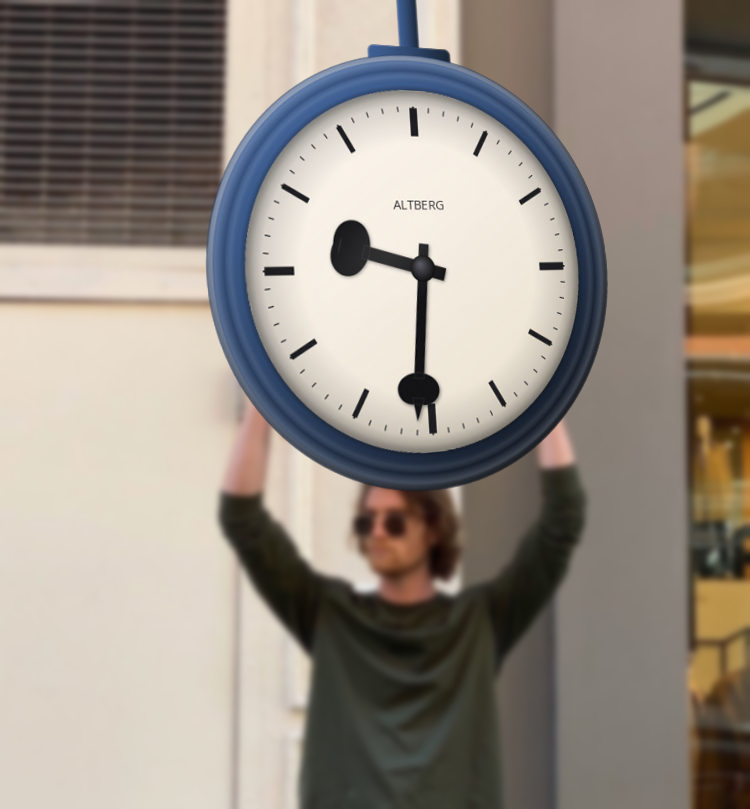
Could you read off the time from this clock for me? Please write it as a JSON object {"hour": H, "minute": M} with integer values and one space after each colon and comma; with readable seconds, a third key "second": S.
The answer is {"hour": 9, "minute": 31}
